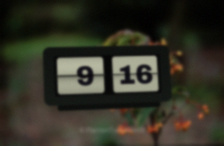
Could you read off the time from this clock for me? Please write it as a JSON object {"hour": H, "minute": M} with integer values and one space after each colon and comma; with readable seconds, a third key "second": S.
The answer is {"hour": 9, "minute": 16}
